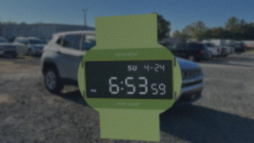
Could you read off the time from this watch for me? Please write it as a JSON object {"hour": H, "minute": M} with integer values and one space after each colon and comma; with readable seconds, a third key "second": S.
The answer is {"hour": 6, "minute": 53, "second": 59}
